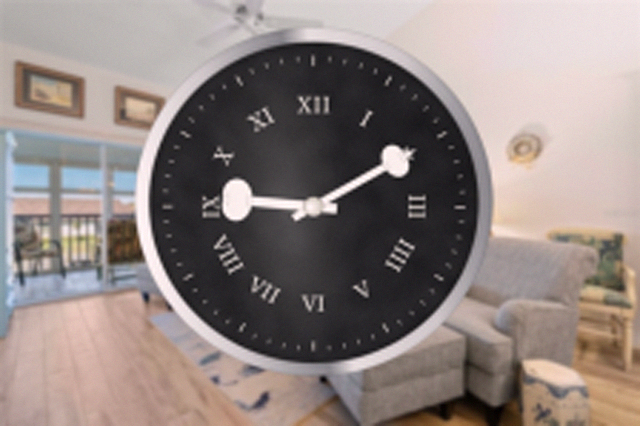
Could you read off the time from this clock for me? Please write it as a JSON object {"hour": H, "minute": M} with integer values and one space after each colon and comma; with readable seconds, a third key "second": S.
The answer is {"hour": 9, "minute": 10}
